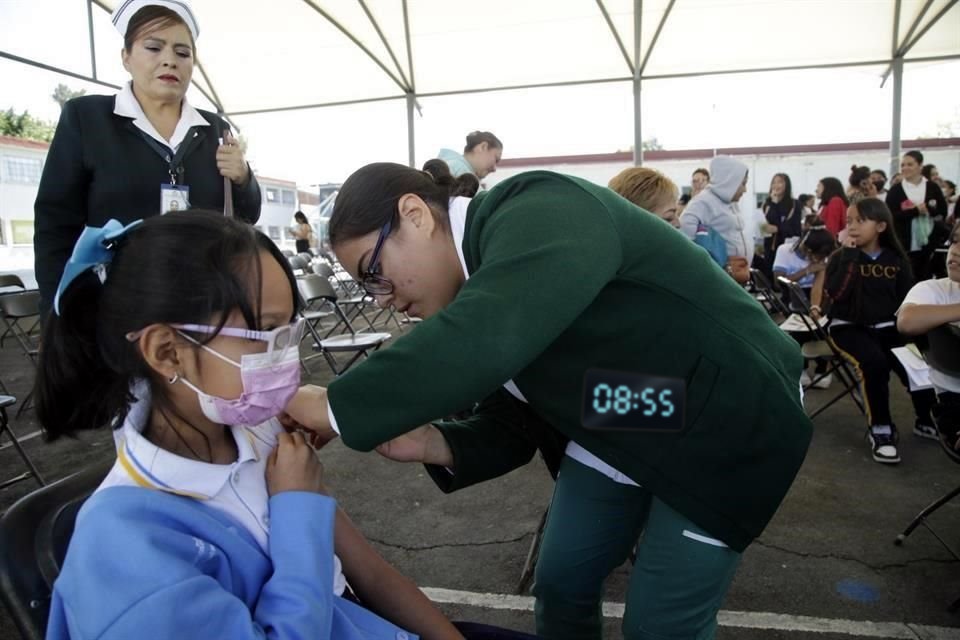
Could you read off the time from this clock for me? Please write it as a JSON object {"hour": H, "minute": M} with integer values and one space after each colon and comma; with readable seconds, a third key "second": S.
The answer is {"hour": 8, "minute": 55}
